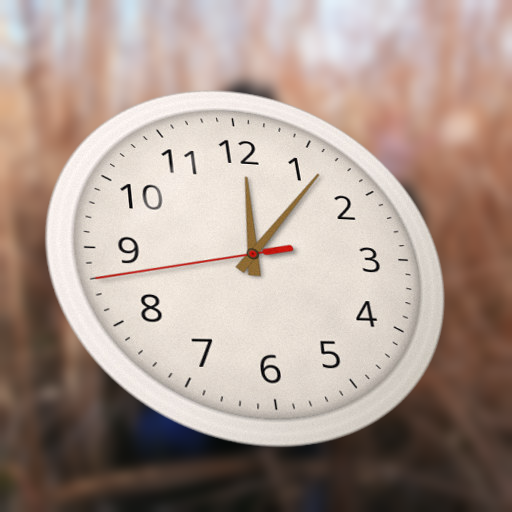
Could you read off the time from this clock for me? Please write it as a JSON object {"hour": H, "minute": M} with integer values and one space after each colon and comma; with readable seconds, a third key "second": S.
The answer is {"hour": 12, "minute": 6, "second": 43}
